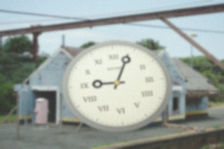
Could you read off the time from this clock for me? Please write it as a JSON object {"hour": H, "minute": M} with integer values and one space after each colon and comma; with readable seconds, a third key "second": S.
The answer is {"hour": 9, "minute": 4}
